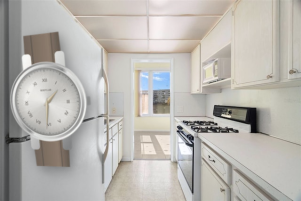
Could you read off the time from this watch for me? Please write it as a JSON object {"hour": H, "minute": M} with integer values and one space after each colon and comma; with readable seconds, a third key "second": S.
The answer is {"hour": 1, "minute": 31}
